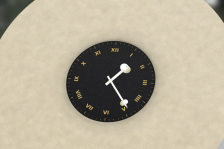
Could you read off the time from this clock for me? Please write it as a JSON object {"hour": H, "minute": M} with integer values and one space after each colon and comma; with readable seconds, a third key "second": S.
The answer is {"hour": 1, "minute": 24}
